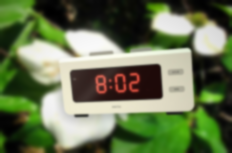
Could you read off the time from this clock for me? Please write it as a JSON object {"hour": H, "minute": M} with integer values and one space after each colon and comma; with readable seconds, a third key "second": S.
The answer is {"hour": 8, "minute": 2}
